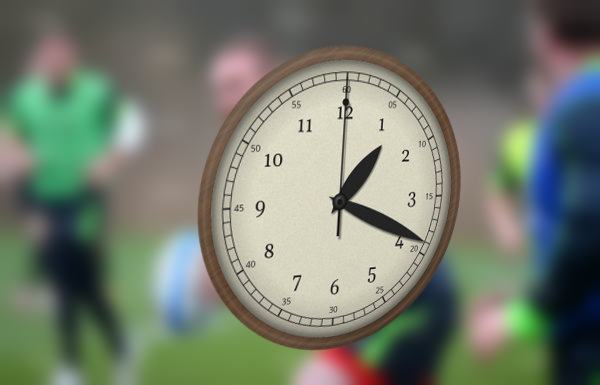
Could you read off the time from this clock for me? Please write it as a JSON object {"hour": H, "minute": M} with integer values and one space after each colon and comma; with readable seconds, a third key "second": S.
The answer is {"hour": 1, "minute": 19, "second": 0}
